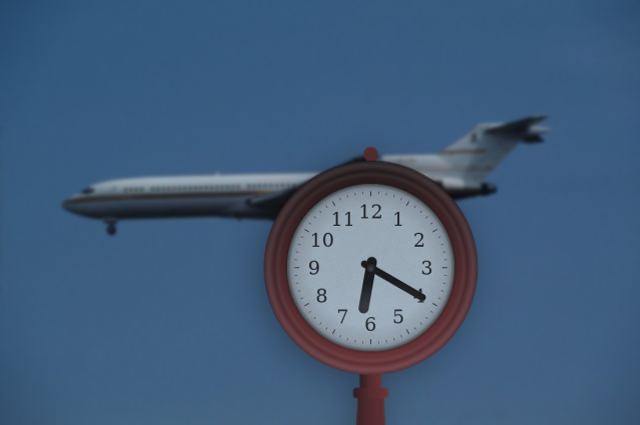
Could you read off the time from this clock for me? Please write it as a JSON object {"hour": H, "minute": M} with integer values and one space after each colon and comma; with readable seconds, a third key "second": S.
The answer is {"hour": 6, "minute": 20}
